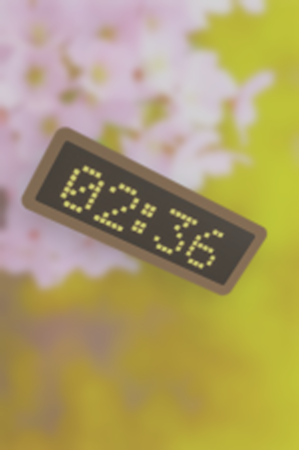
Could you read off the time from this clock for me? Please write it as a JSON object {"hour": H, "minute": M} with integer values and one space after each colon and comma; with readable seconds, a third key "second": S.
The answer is {"hour": 2, "minute": 36}
